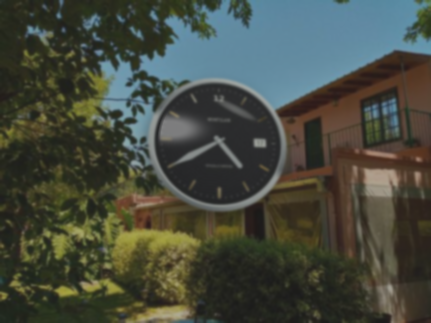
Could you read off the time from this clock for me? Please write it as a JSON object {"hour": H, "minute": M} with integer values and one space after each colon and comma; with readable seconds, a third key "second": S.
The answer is {"hour": 4, "minute": 40}
